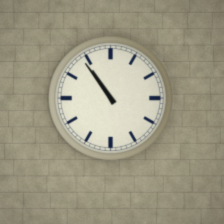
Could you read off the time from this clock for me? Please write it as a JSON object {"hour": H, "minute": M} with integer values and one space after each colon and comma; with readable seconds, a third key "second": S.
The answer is {"hour": 10, "minute": 54}
